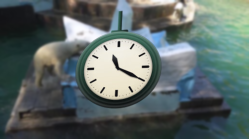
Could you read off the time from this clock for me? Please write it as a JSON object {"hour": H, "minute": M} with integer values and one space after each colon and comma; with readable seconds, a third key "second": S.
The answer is {"hour": 11, "minute": 20}
